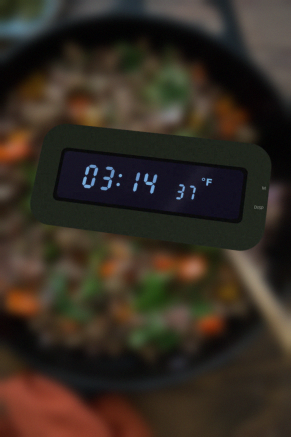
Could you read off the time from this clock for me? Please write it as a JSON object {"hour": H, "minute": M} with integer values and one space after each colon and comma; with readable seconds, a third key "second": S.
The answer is {"hour": 3, "minute": 14}
